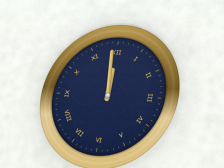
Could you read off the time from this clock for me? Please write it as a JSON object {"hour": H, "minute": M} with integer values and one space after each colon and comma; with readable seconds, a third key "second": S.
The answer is {"hour": 11, "minute": 59}
